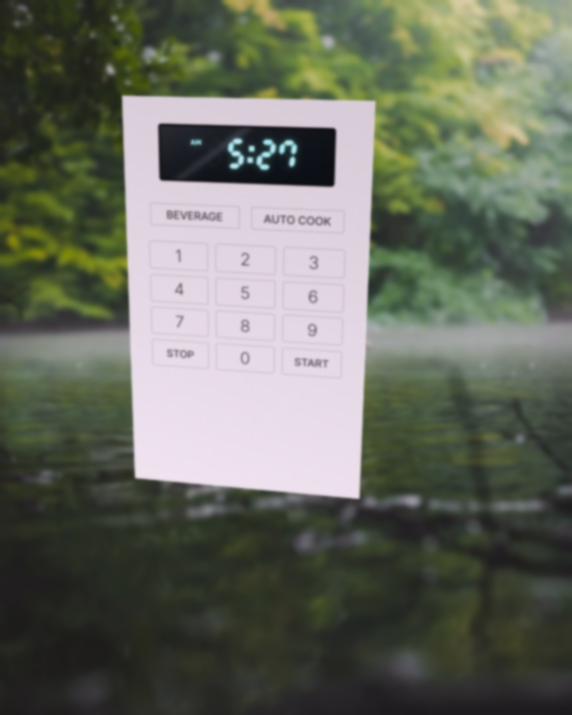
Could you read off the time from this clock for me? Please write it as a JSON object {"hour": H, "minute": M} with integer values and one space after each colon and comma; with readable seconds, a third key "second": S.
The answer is {"hour": 5, "minute": 27}
